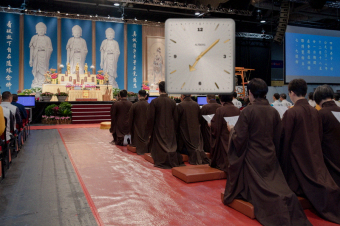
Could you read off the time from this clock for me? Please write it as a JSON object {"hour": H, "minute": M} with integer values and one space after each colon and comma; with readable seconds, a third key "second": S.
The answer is {"hour": 7, "minute": 8}
